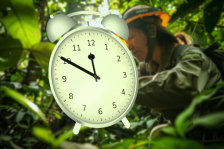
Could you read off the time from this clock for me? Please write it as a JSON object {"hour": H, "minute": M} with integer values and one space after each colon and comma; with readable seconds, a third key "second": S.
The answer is {"hour": 11, "minute": 50}
